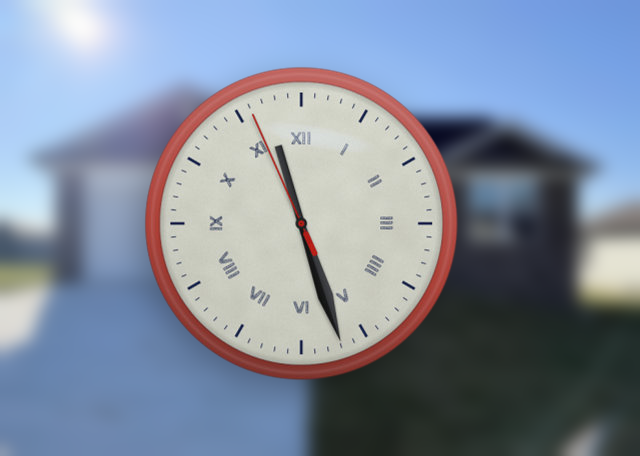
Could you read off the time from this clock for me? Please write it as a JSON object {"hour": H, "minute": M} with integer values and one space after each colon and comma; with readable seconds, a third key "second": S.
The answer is {"hour": 11, "minute": 26, "second": 56}
